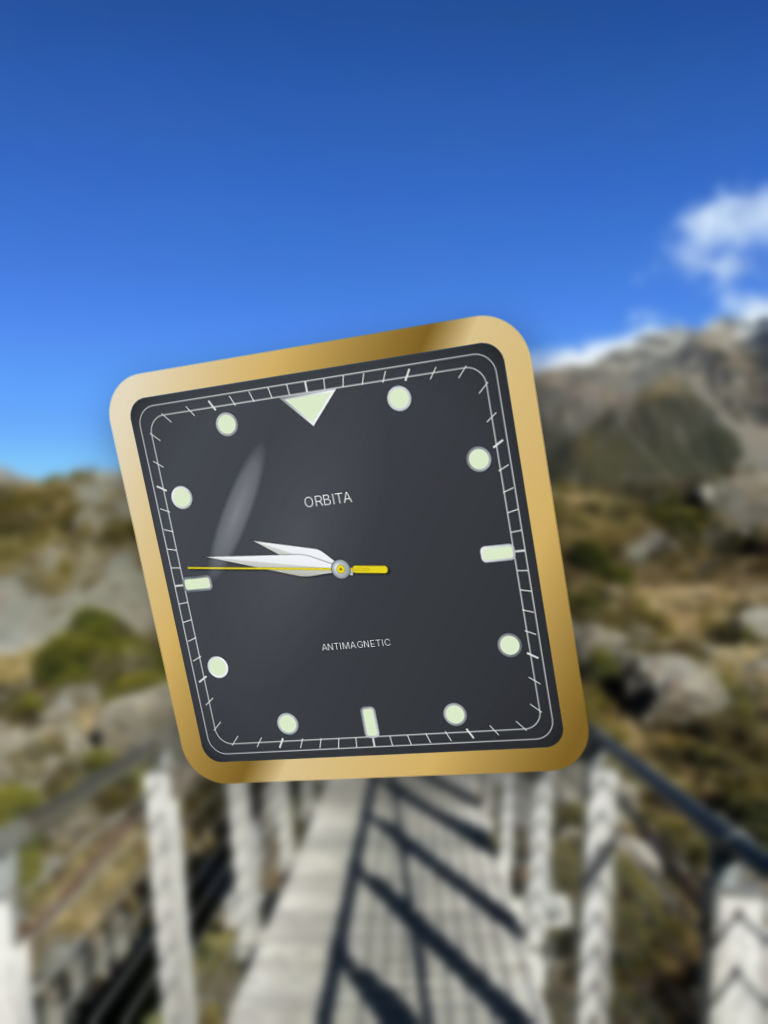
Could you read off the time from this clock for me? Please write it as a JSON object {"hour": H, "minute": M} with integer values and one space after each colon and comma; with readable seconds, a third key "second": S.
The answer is {"hour": 9, "minute": 46, "second": 46}
